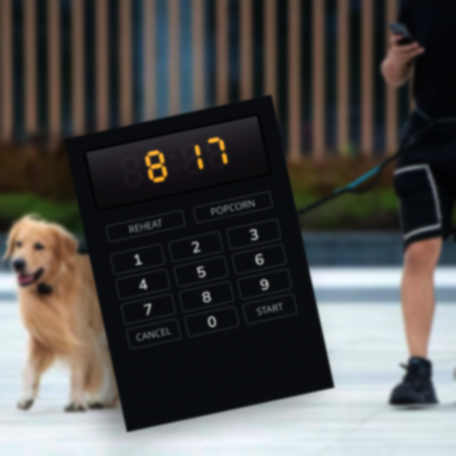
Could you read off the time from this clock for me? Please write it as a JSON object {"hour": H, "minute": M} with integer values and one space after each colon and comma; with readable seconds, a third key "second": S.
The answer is {"hour": 8, "minute": 17}
